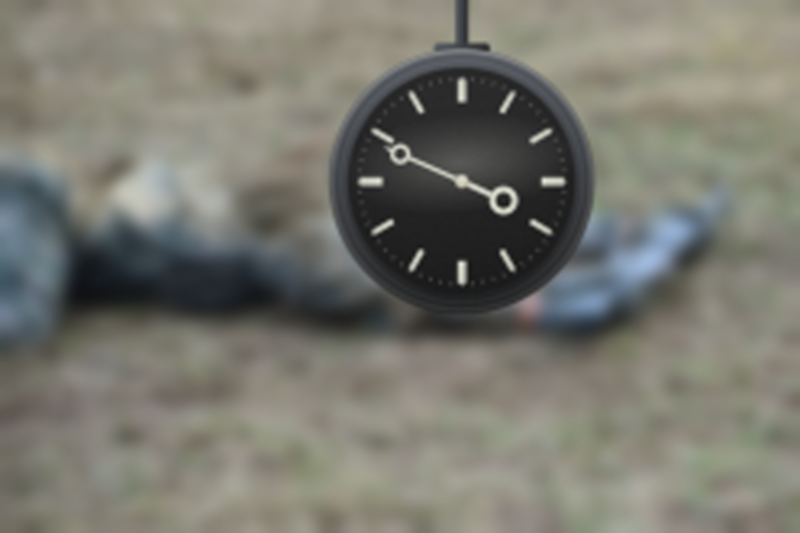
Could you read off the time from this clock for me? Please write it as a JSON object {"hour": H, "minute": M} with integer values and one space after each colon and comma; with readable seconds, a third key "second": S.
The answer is {"hour": 3, "minute": 49}
